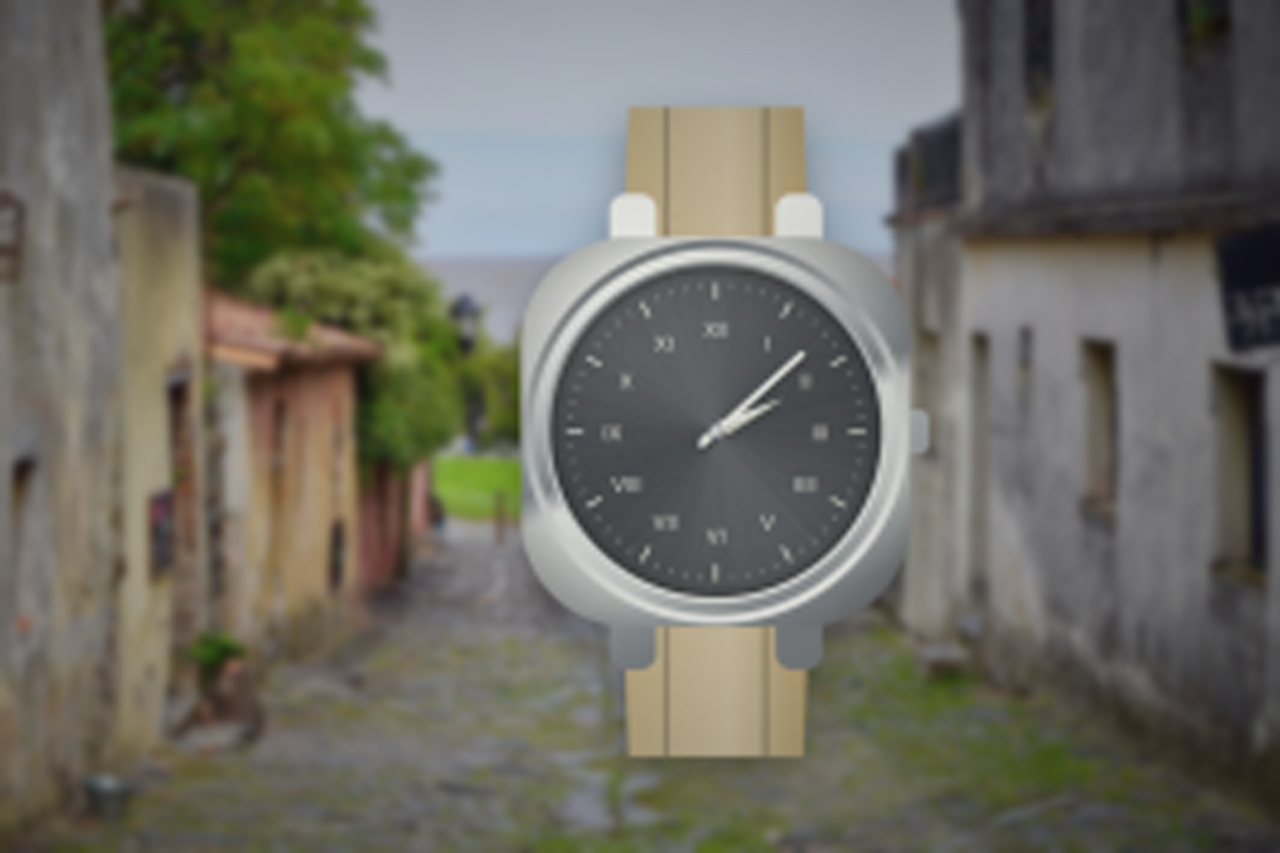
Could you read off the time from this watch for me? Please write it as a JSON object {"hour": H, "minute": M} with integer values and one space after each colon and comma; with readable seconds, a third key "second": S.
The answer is {"hour": 2, "minute": 8}
